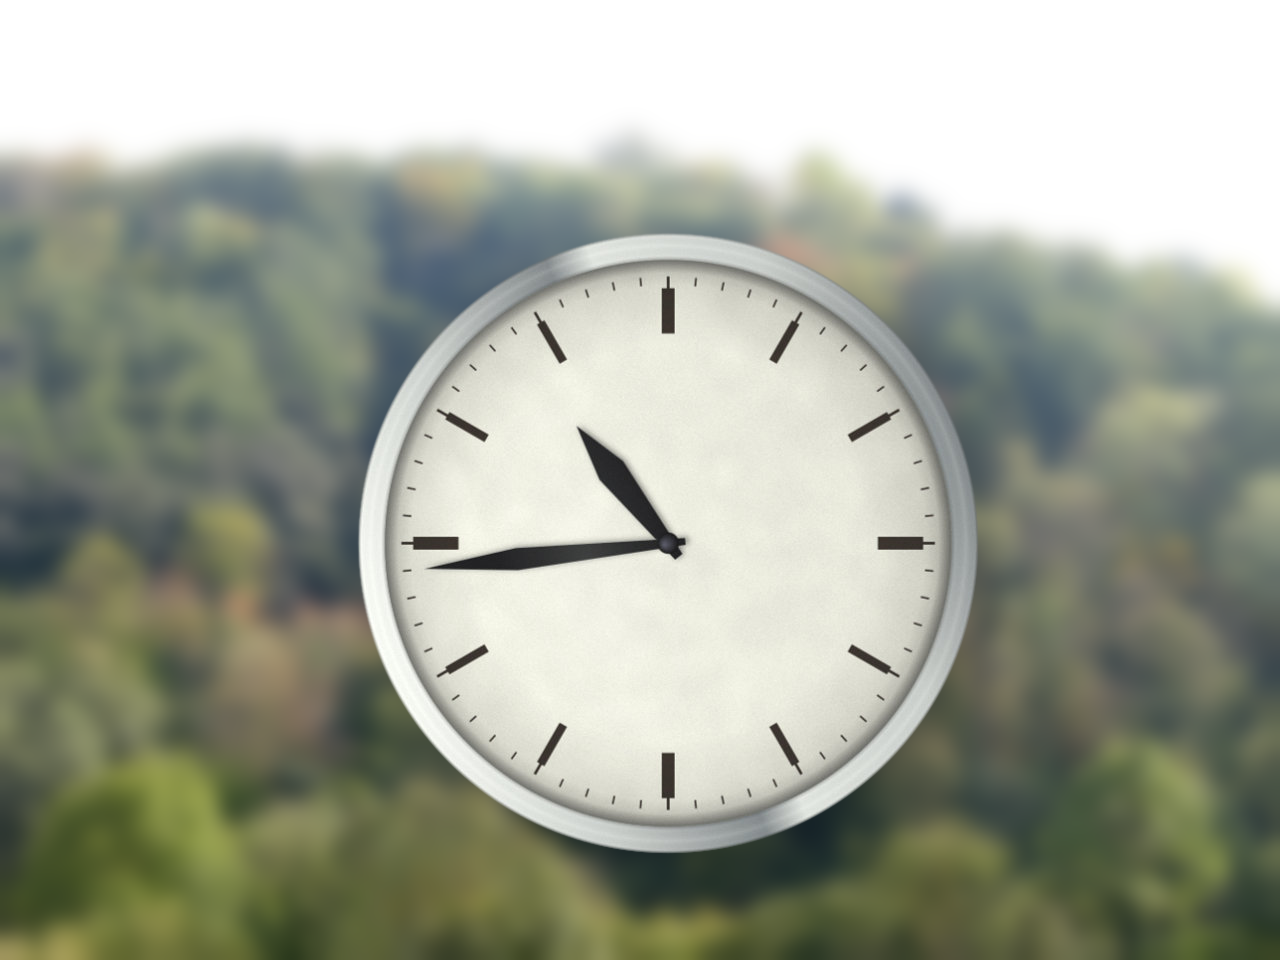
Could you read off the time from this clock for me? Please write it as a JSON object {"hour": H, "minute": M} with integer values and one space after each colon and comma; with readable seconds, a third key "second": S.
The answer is {"hour": 10, "minute": 44}
